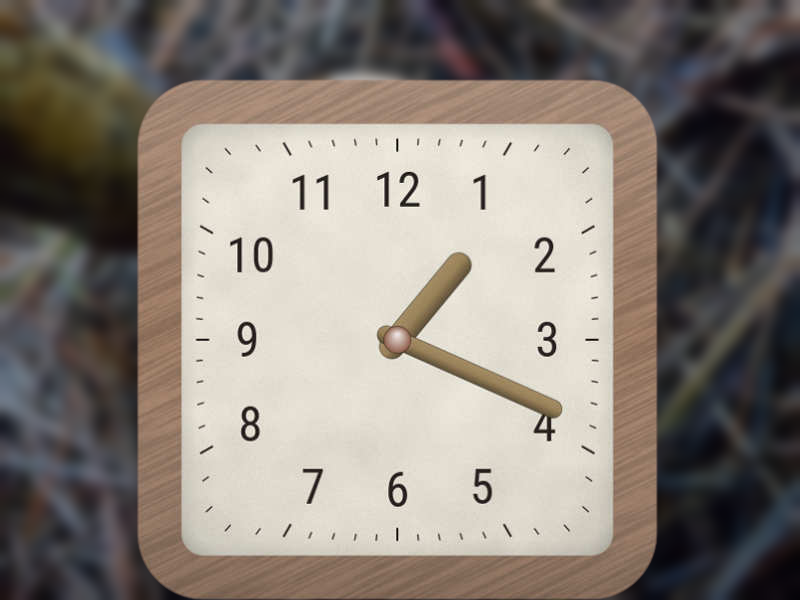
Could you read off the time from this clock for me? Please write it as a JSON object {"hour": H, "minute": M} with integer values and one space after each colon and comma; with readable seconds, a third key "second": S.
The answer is {"hour": 1, "minute": 19}
